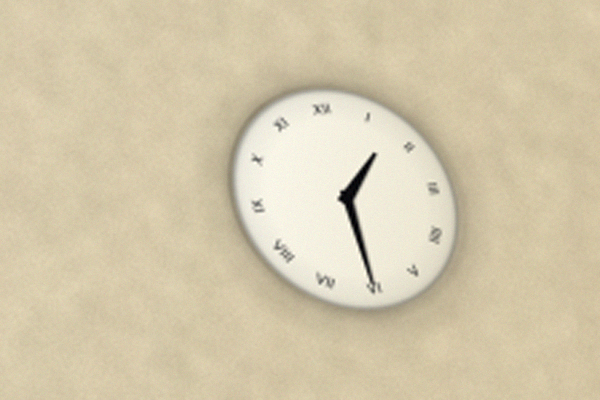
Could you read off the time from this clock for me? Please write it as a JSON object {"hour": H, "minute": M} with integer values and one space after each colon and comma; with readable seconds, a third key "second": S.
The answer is {"hour": 1, "minute": 30}
